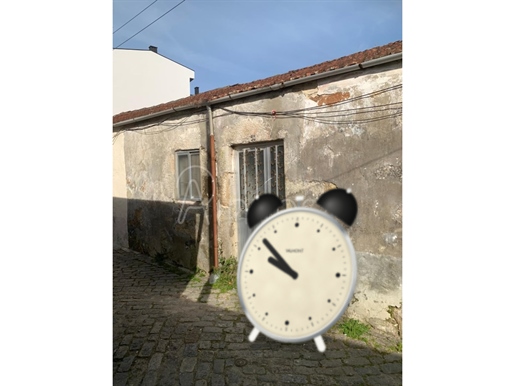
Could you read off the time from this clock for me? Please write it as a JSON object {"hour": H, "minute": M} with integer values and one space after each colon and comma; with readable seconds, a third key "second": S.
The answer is {"hour": 9, "minute": 52}
